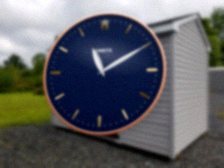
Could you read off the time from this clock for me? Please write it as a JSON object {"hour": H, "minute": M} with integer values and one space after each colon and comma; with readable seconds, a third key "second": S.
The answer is {"hour": 11, "minute": 10}
